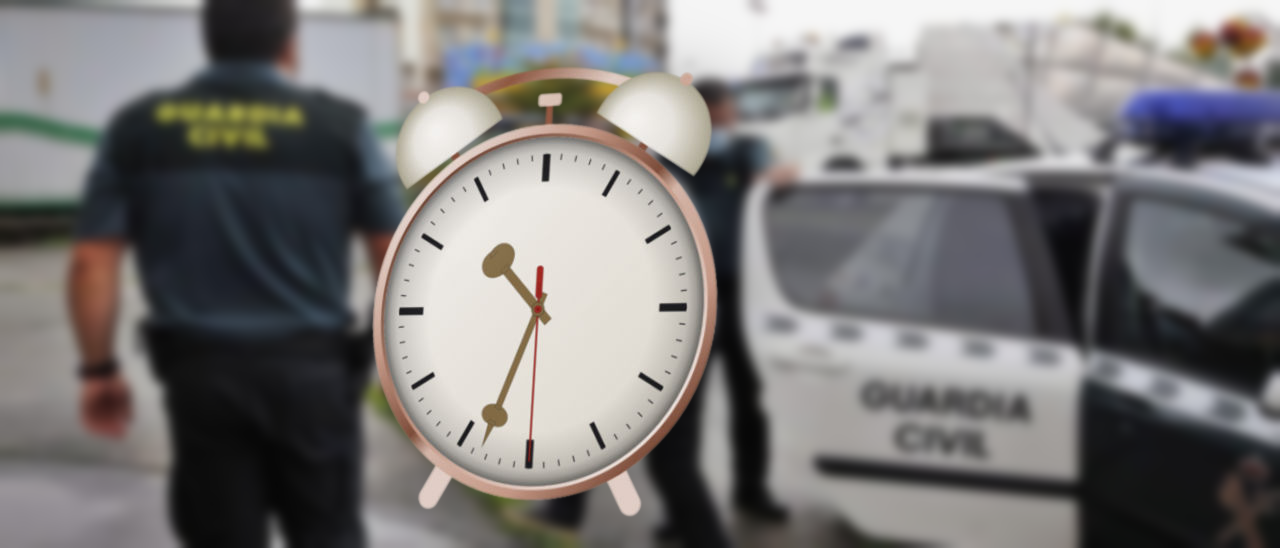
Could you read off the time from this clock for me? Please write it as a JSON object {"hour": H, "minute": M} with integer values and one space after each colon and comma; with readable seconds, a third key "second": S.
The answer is {"hour": 10, "minute": 33, "second": 30}
